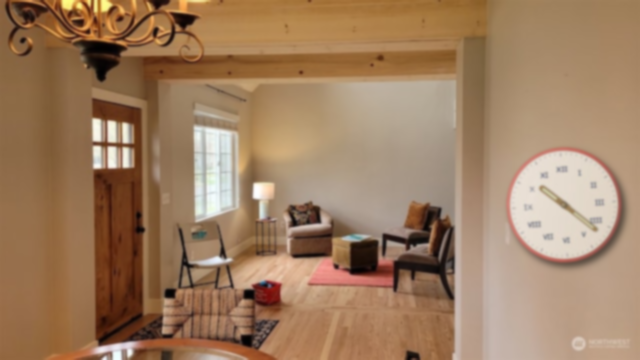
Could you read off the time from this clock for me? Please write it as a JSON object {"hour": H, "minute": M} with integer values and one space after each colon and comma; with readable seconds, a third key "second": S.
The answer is {"hour": 10, "minute": 22}
